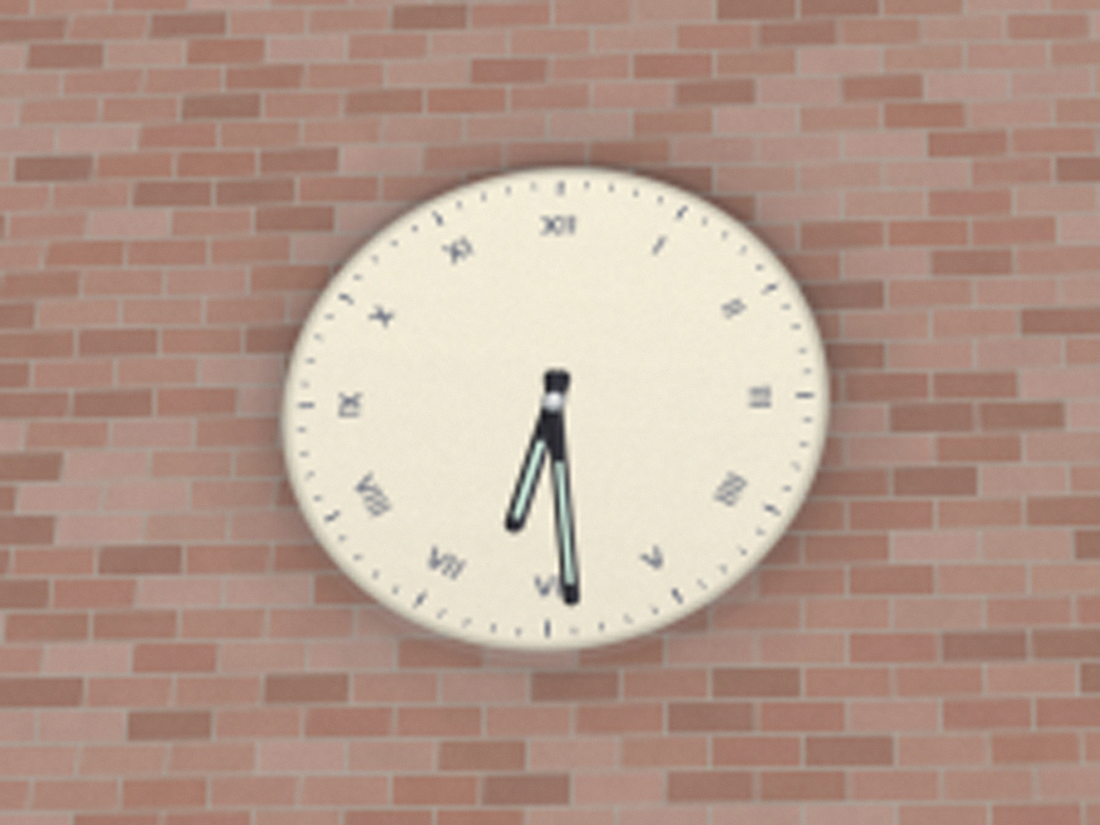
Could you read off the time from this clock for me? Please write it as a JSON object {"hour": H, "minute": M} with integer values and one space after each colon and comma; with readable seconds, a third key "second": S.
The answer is {"hour": 6, "minute": 29}
